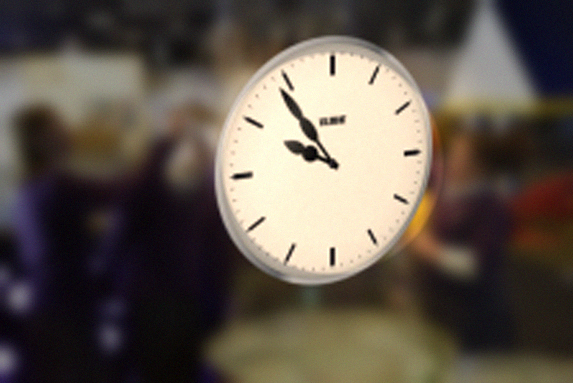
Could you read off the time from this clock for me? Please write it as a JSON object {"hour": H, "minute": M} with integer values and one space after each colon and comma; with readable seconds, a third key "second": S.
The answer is {"hour": 9, "minute": 54}
